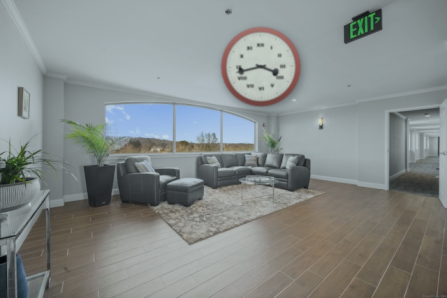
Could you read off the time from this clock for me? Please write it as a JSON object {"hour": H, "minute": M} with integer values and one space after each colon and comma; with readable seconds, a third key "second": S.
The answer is {"hour": 3, "minute": 43}
